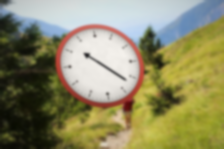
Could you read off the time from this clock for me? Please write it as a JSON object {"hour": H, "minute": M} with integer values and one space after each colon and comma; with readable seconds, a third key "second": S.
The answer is {"hour": 10, "minute": 22}
